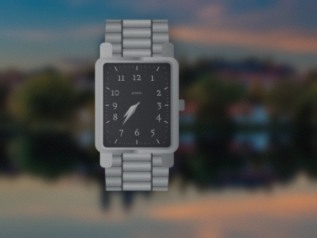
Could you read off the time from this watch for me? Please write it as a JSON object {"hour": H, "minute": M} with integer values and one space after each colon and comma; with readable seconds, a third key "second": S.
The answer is {"hour": 7, "minute": 36}
